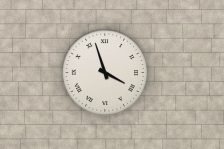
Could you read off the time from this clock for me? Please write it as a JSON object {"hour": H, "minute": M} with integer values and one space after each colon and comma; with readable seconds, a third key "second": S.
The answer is {"hour": 3, "minute": 57}
